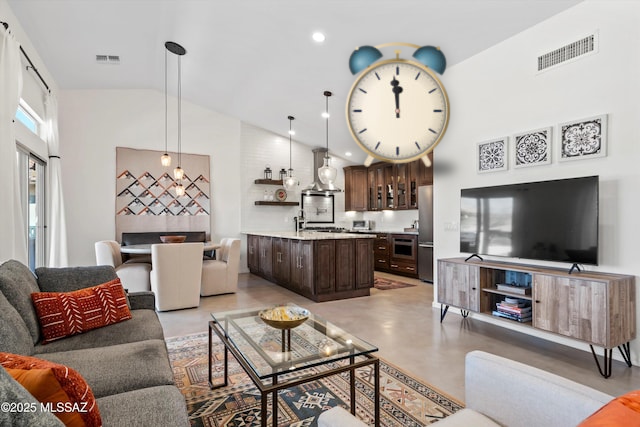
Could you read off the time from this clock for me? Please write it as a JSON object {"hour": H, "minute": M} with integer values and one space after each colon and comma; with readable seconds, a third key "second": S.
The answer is {"hour": 11, "minute": 59}
